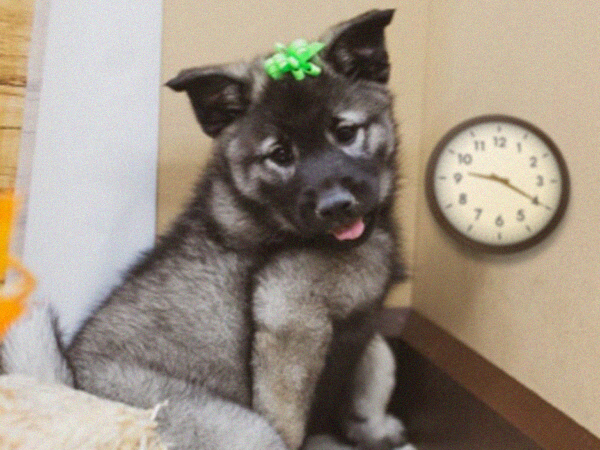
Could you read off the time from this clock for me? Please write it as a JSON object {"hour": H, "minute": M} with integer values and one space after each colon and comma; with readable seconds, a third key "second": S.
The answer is {"hour": 9, "minute": 20}
